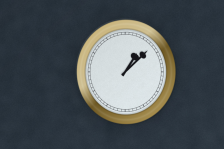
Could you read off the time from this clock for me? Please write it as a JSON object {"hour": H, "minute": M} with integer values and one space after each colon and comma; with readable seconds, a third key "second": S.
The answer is {"hour": 1, "minute": 8}
